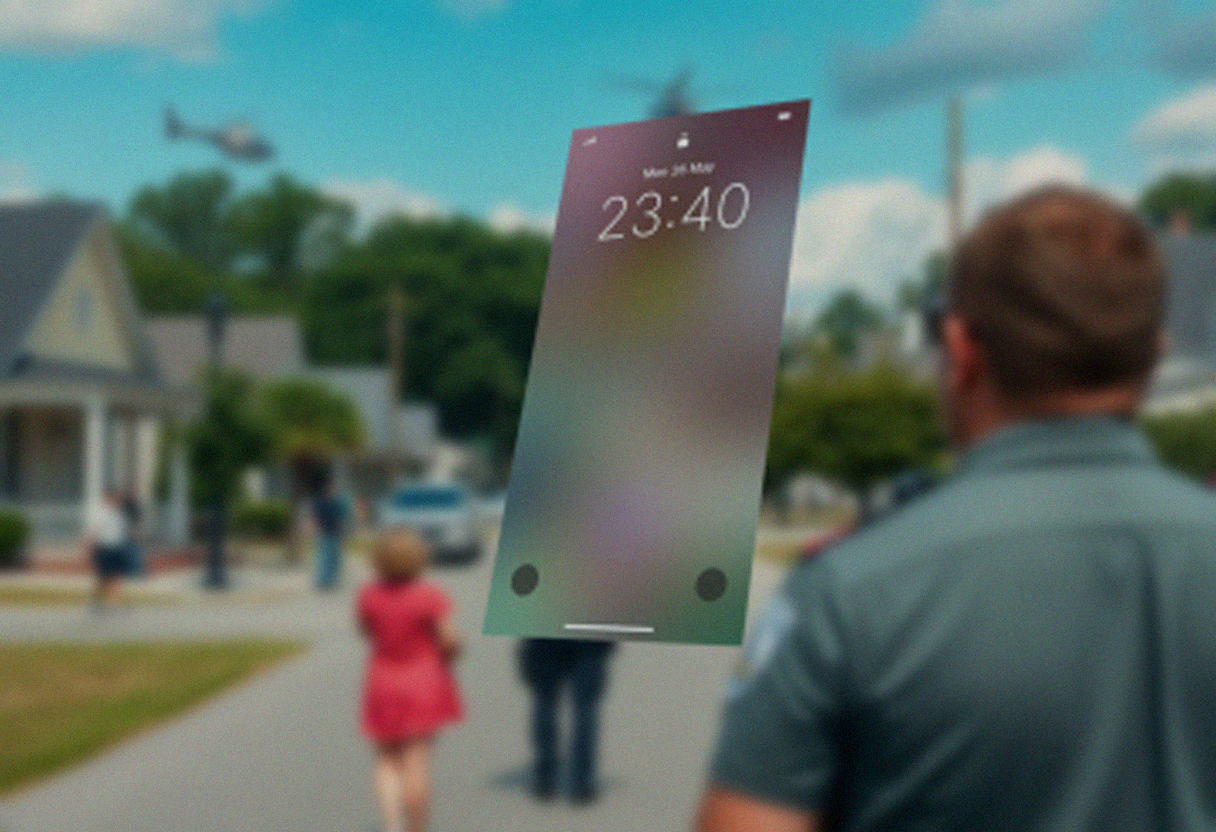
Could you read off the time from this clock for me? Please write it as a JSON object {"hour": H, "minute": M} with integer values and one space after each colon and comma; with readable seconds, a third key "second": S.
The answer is {"hour": 23, "minute": 40}
